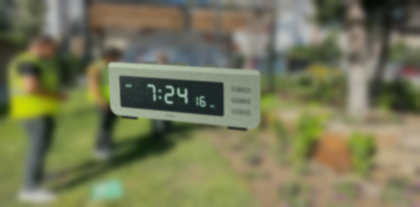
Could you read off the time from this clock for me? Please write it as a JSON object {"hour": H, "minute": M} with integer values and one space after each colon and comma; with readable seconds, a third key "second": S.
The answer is {"hour": 7, "minute": 24}
